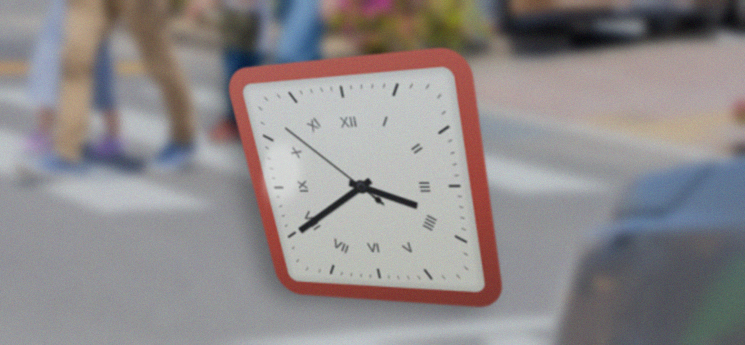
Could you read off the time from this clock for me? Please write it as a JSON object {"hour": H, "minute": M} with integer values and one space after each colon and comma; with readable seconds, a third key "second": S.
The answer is {"hour": 3, "minute": 39, "second": 52}
